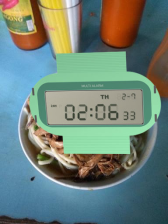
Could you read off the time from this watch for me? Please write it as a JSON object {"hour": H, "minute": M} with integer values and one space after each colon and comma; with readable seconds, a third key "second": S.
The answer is {"hour": 2, "minute": 6, "second": 33}
